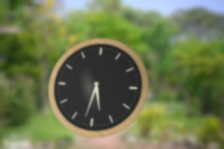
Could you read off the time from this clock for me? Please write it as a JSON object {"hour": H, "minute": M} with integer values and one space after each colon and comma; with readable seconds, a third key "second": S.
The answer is {"hour": 5, "minute": 32}
